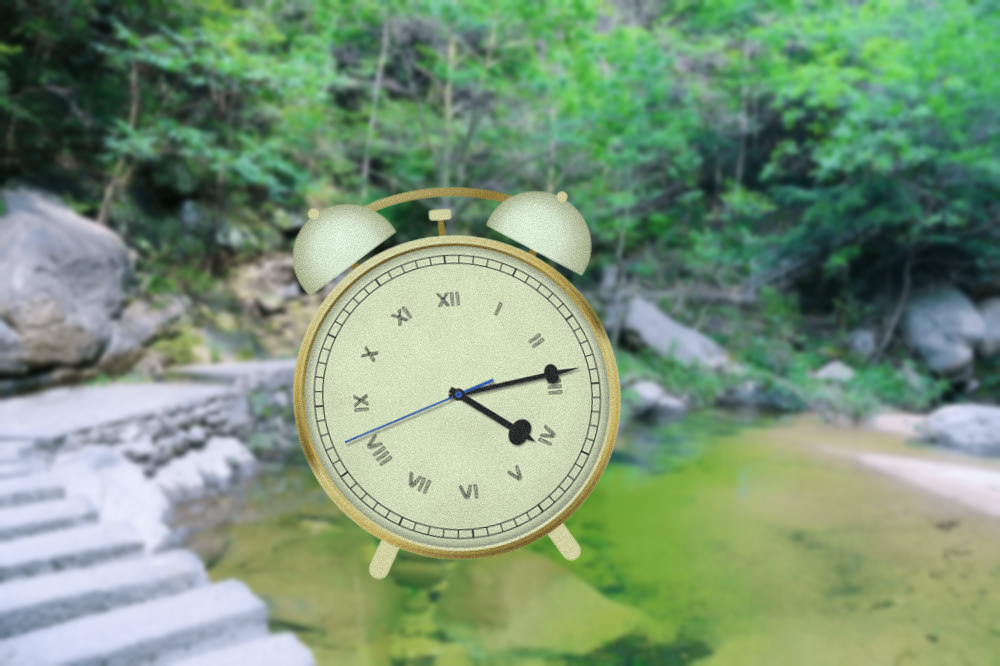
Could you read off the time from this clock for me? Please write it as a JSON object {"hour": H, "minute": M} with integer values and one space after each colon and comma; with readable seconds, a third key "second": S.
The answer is {"hour": 4, "minute": 13, "second": 42}
